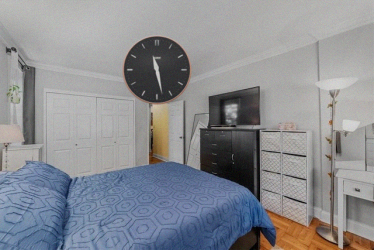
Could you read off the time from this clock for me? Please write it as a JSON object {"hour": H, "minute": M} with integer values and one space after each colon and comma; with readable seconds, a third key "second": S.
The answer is {"hour": 11, "minute": 28}
